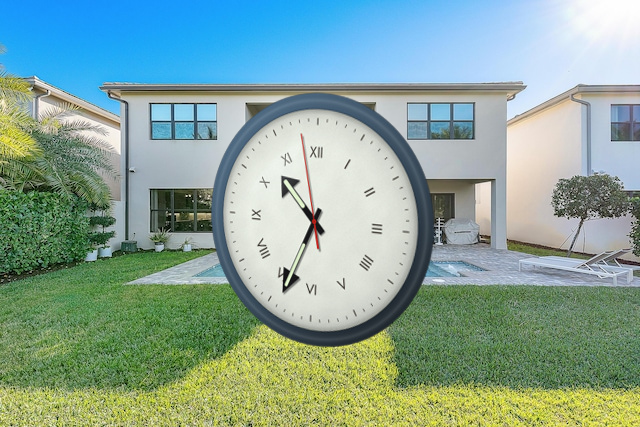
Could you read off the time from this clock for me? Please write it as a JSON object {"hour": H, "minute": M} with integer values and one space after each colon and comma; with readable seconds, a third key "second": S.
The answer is {"hour": 10, "minute": 33, "second": 58}
